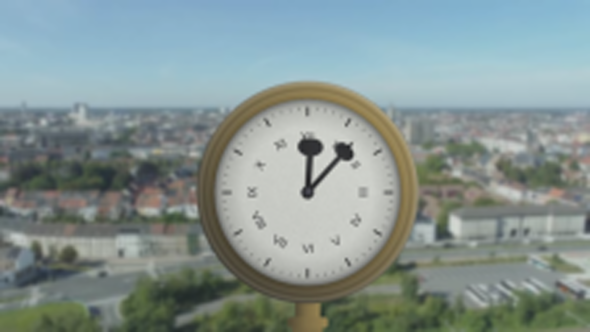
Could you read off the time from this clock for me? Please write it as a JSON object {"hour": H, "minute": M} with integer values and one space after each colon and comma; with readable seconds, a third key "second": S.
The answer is {"hour": 12, "minute": 7}
